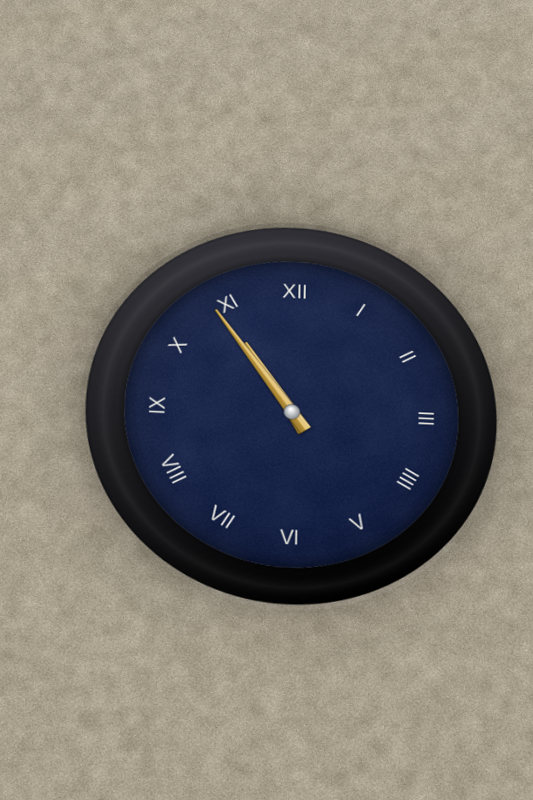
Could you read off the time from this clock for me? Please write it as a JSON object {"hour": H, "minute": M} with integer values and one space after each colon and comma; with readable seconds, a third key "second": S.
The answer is {"hour": 10, "minute": 54}
